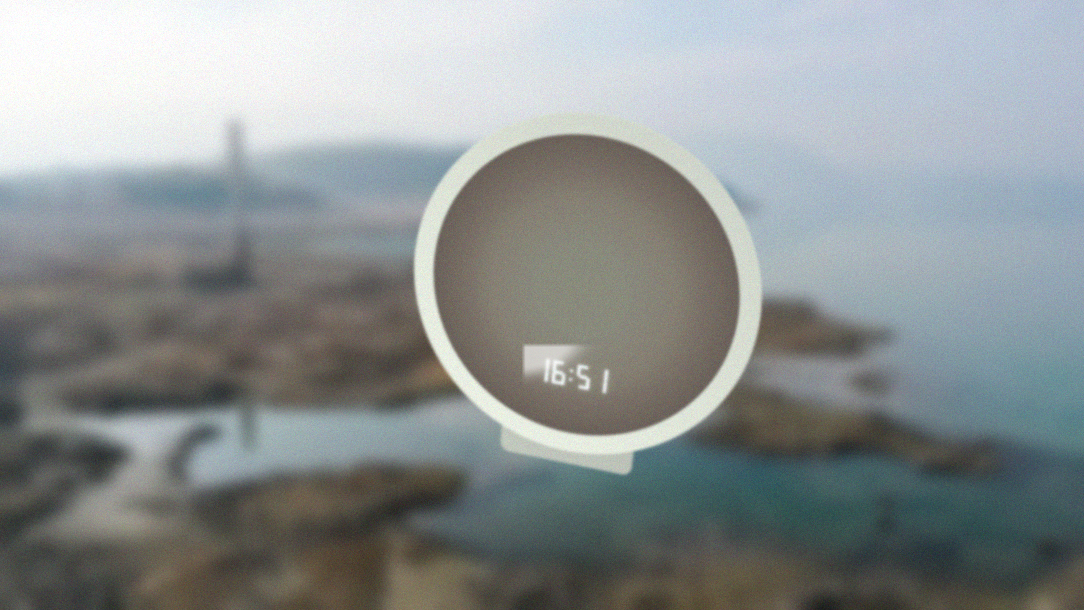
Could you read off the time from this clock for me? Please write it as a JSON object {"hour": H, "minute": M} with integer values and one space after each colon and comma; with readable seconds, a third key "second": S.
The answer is {"hour": 16, "minute": 51}
